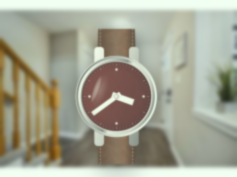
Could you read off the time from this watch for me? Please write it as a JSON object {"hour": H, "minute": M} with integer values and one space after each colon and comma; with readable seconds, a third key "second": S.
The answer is {"hour": 3, "minute": 39}
